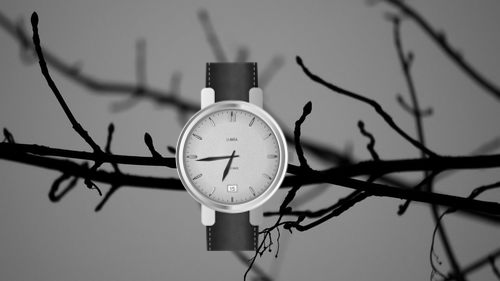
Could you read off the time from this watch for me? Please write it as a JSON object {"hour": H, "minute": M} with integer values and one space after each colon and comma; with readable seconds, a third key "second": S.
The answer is {"hour": 6, "minute": 44}
